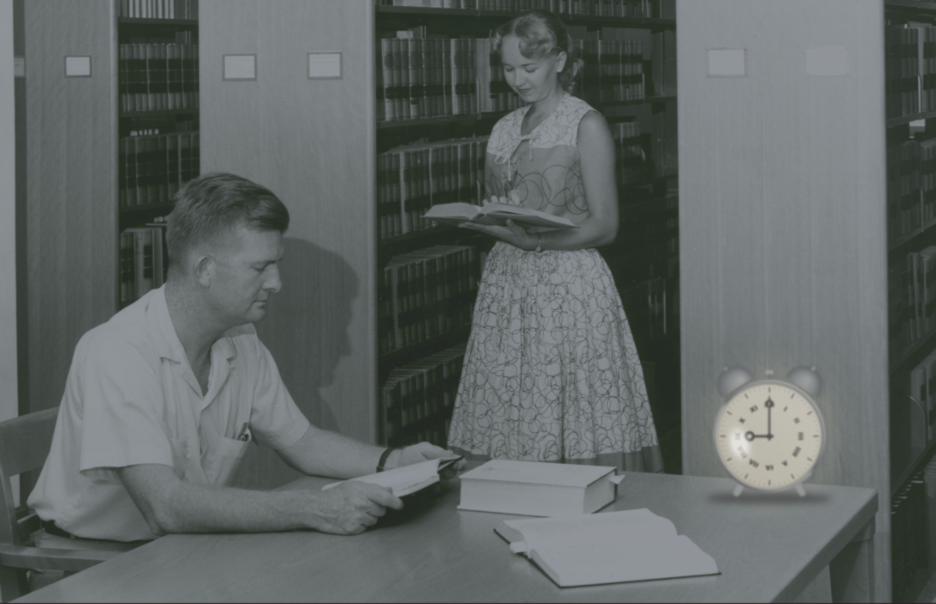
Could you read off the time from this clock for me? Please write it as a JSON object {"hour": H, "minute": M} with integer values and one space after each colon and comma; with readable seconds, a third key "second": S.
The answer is {"hour": 9, "minute": 0}
